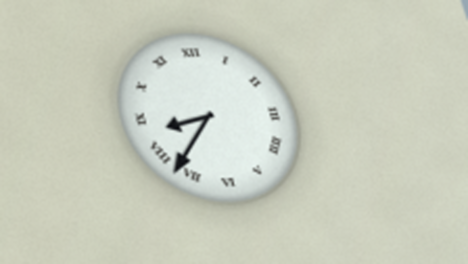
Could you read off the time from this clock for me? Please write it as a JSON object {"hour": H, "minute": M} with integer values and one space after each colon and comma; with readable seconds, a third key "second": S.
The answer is {"hour": 8, "minute": 37}
